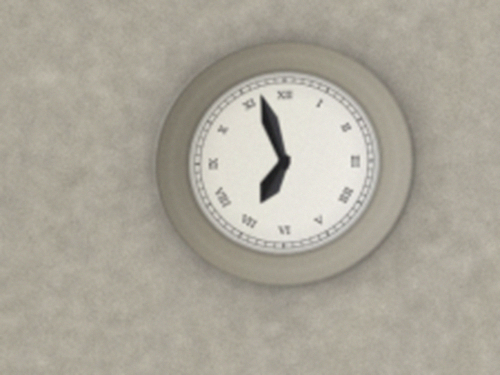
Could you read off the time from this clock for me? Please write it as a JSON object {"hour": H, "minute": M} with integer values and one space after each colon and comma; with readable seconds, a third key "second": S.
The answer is {"hour": 6, "minute": 57}
